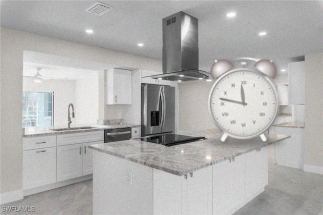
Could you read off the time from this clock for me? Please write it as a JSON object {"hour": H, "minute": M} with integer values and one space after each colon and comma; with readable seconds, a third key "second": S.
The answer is {"hour": 11, "minute": 47}
